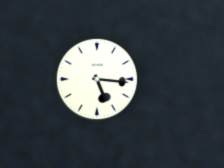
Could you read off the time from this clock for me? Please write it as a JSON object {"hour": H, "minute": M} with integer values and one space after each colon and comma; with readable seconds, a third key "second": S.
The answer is {"hour": 5, "minute": 16}
